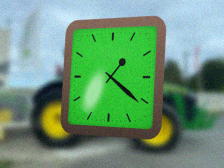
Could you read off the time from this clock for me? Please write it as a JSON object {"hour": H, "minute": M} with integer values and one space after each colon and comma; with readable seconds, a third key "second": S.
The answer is {"hour": 1, "minute": 21}
